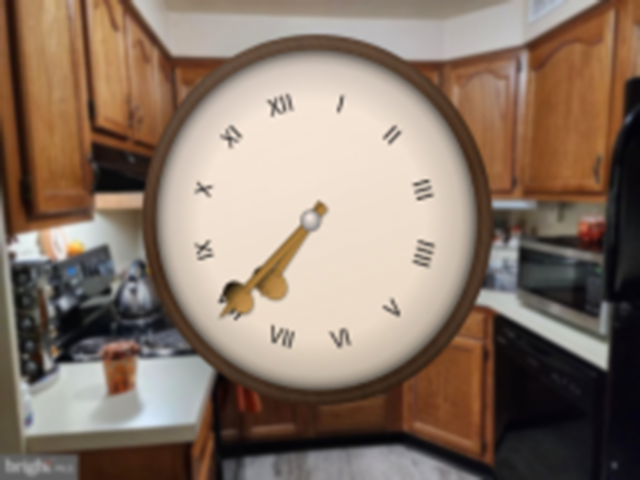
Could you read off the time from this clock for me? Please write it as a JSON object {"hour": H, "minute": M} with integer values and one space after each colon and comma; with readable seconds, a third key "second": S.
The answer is {"hour": 7, "minute": 40}
